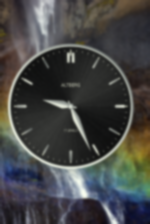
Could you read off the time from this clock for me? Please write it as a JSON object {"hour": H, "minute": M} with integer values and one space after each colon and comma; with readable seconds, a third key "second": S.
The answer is {"hour": 9, "minute": 26}
